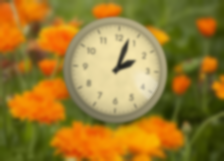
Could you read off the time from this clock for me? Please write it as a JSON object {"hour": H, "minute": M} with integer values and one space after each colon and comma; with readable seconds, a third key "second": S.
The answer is {"hour": 2, "minute": 3}
